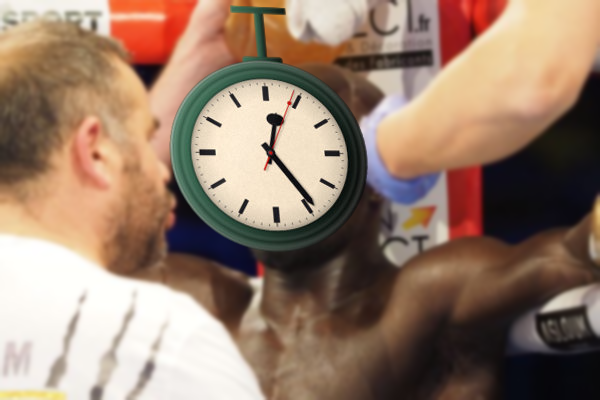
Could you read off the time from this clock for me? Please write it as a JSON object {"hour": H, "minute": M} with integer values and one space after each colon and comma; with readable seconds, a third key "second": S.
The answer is {"hour": 12, "minute": 24, "second": 4}
